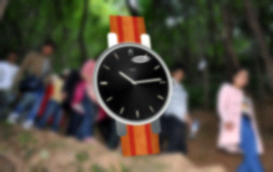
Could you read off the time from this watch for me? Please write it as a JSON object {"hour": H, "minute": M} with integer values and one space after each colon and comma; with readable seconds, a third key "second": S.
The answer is {"hour": 10, "minute": 14}
